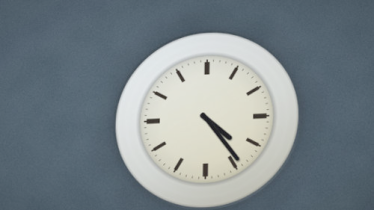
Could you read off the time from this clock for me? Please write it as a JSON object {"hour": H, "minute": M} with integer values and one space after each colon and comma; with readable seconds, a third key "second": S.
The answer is {"hour": 4, "minute": 24}
